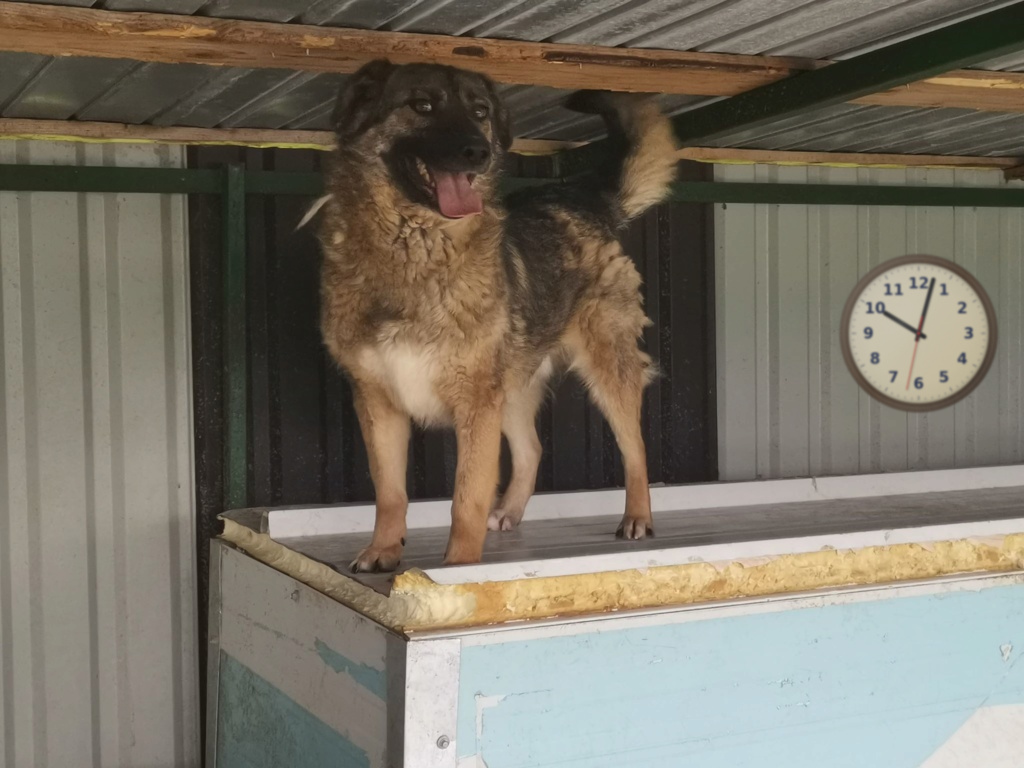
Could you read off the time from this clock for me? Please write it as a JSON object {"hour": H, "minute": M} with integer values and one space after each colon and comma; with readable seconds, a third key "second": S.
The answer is {"hour": 10, "minute": 2, "second": 32}
